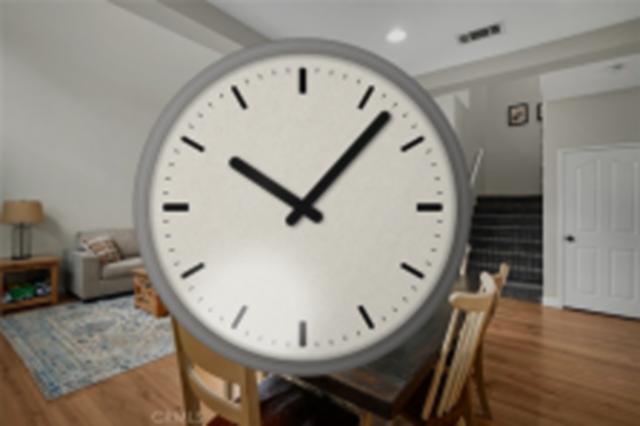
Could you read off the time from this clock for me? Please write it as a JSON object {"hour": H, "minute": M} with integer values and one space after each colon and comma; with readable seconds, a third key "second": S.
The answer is {"hour": 10, "minute": 7}
